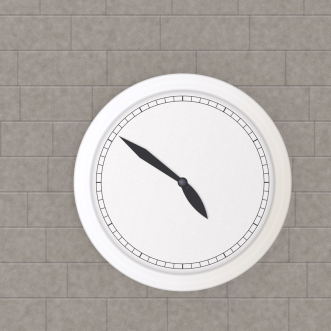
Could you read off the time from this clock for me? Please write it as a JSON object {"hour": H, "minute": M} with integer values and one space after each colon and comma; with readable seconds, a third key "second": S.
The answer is {"hour": 4, "minute": 51}
